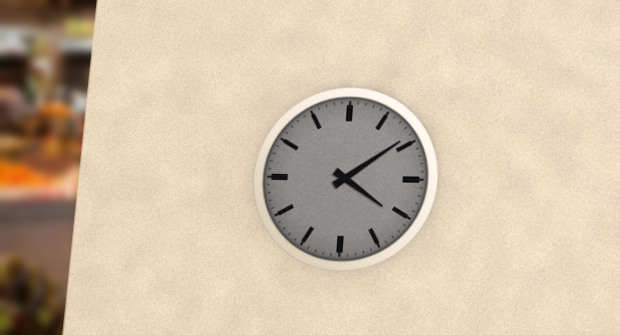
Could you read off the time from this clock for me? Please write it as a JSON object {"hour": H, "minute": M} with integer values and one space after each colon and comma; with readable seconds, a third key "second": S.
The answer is {"hour": 4, "minute": 9}
